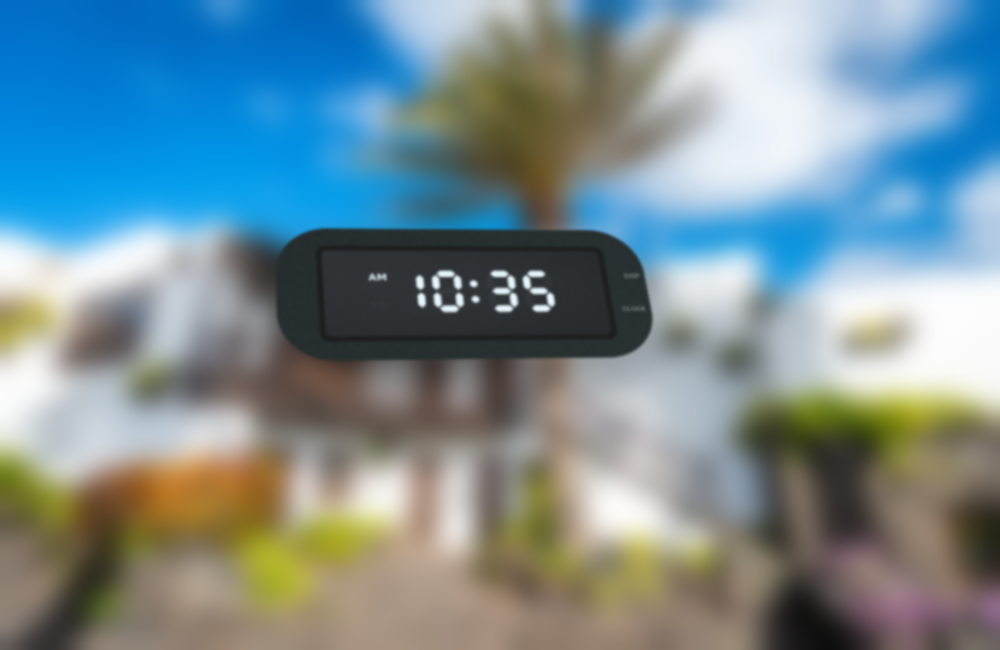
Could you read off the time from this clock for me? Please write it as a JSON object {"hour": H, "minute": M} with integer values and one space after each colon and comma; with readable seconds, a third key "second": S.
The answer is {"hour": 10, "minute": 35}
